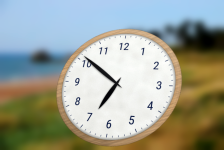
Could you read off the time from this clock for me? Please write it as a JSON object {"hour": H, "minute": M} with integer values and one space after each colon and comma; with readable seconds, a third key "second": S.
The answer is {"hour": 6, "minute": 51}
